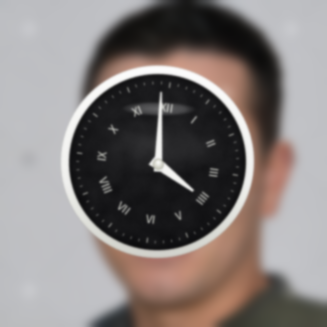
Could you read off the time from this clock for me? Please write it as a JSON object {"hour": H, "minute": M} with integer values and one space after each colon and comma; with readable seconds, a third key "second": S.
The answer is {"hour": 3, "minute": 59}
